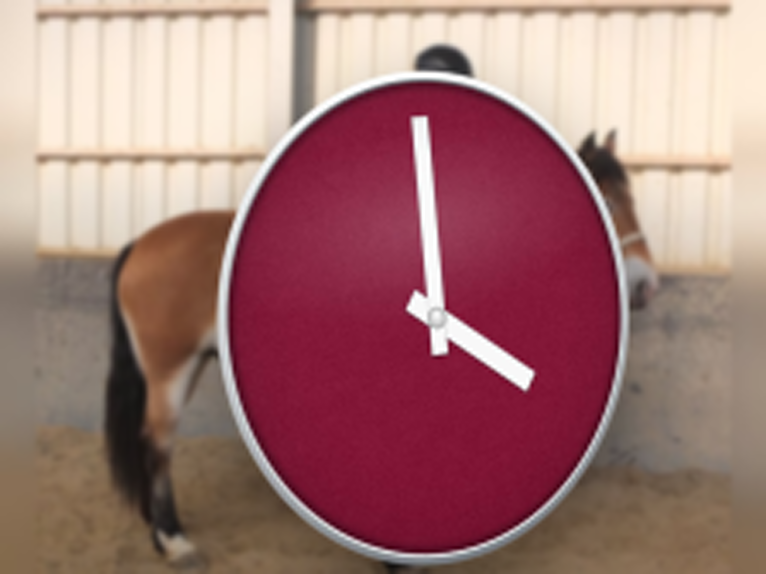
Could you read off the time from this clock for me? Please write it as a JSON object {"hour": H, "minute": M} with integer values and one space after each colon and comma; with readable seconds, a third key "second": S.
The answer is {"hour": 3, "minute": 59}
